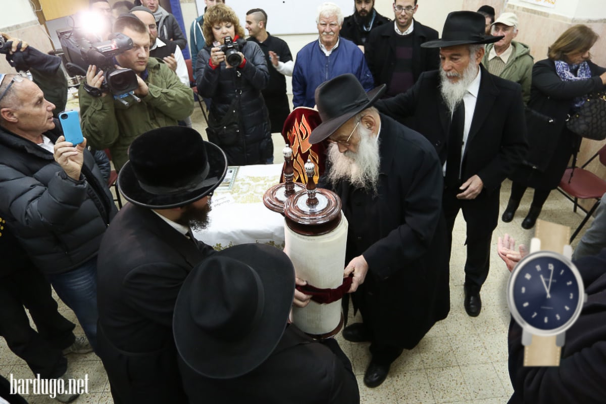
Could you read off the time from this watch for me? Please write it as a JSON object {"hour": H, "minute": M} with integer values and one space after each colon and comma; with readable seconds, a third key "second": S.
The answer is {"hour": 11, "minute": 1}
